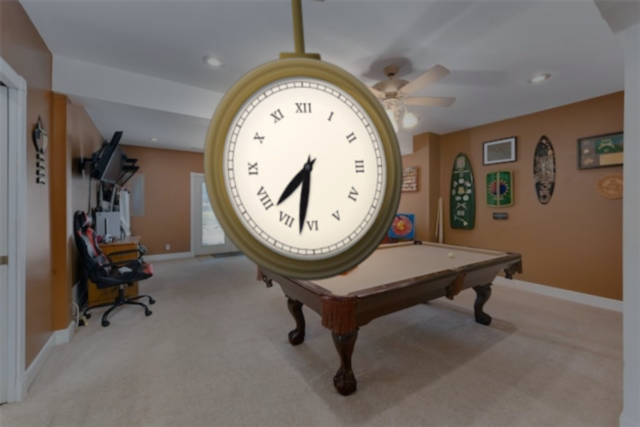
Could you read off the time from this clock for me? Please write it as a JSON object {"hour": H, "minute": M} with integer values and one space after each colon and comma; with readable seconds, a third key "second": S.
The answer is {"hour": 7, "minute": 32}
